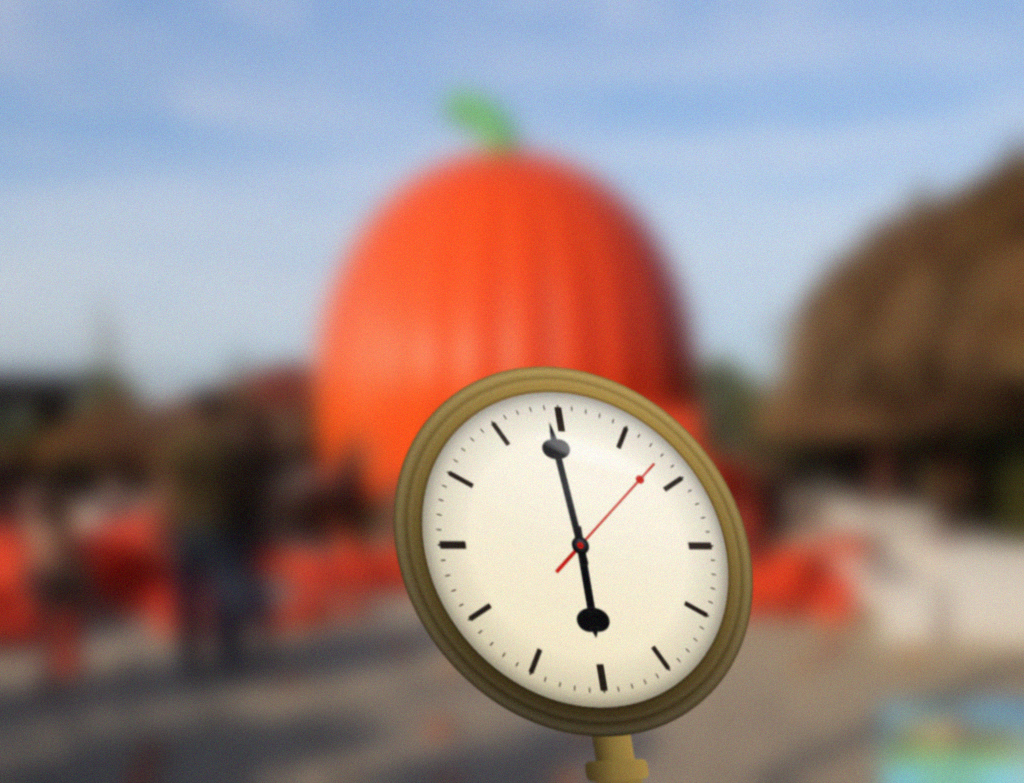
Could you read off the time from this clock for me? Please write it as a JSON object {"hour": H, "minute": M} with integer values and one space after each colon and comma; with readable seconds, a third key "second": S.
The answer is {"hour": 5, "minute": 59, "second": 8}
